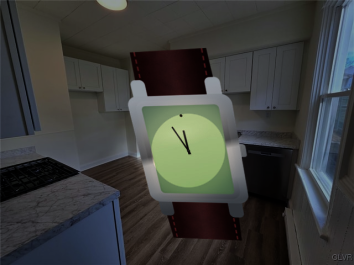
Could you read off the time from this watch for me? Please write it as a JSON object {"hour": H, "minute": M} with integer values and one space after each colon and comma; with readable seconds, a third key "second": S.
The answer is {"hour": 11, "minute": 56}
